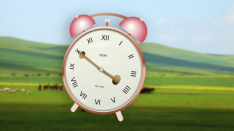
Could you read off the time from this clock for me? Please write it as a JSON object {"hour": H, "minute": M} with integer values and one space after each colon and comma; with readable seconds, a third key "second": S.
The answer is {"hour": 3, "minute": 50}
